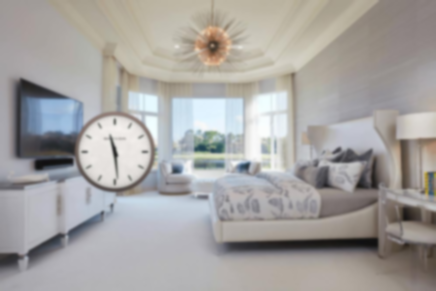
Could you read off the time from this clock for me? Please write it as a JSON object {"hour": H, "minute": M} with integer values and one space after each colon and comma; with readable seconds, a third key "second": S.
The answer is {"hour": 11, "minute": 29}
